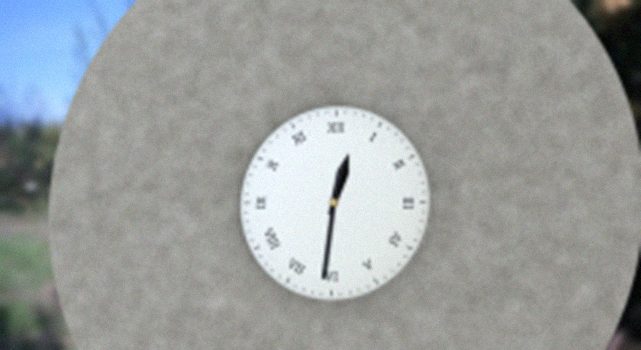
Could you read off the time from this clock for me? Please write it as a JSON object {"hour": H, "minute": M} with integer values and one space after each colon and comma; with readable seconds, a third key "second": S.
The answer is {"hour": 12, "minute": 31}
